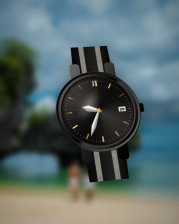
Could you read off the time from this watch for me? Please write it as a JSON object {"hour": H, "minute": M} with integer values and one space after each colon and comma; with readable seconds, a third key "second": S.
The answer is {"hour": 9, "minute": 34}
